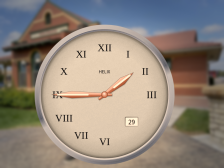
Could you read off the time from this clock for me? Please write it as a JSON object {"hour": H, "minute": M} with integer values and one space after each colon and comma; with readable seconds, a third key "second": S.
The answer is {"hour": 1, "minute": 45}
